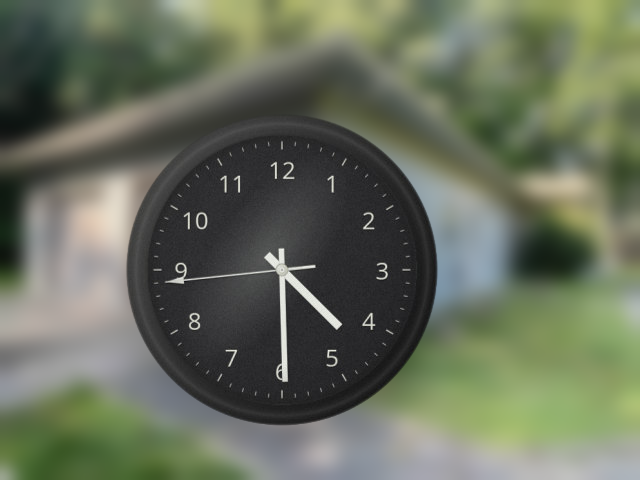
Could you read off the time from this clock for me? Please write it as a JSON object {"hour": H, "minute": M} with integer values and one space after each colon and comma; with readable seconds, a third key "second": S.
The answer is {"hour": 4, "minute": 29, "second": 44}
